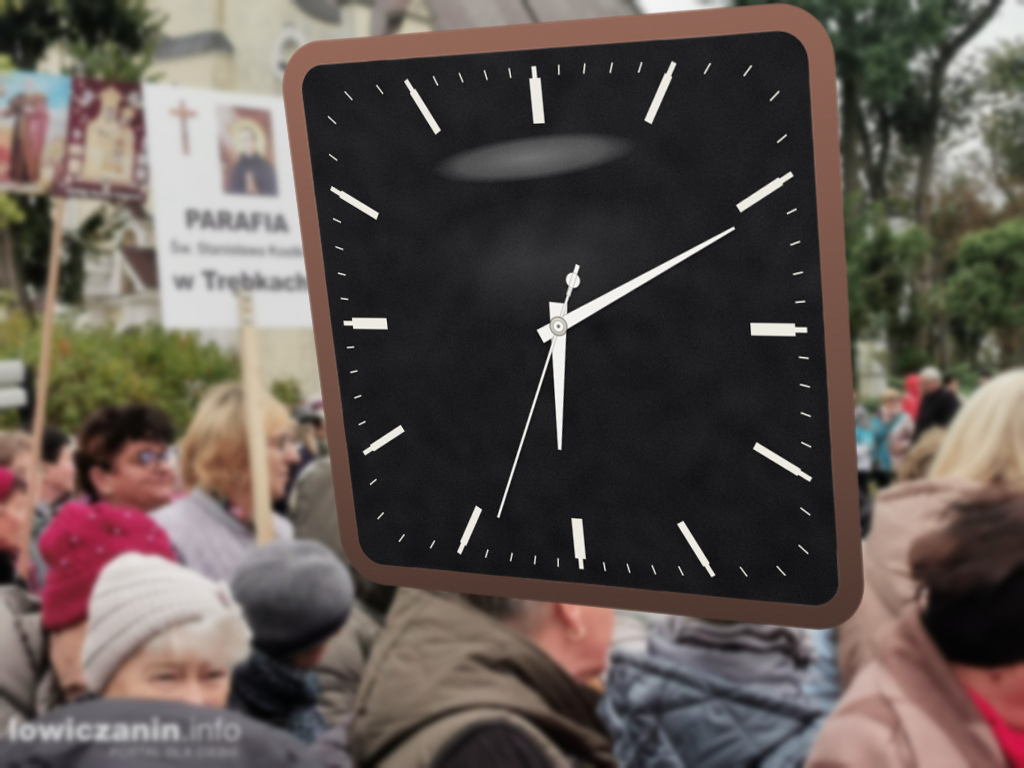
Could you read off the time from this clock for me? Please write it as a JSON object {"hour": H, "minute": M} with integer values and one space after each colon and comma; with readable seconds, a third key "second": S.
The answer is {"hour": 6, "minute": 10, "second": 34}
